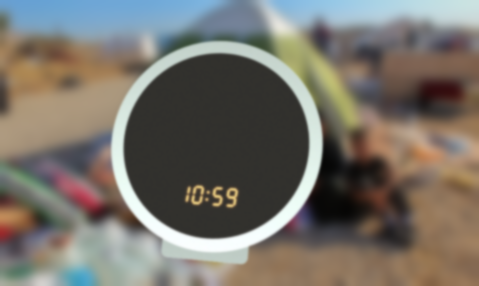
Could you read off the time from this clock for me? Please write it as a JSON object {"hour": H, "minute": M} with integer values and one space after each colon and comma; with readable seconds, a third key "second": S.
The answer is {"hour": 10, "minute": 59}
